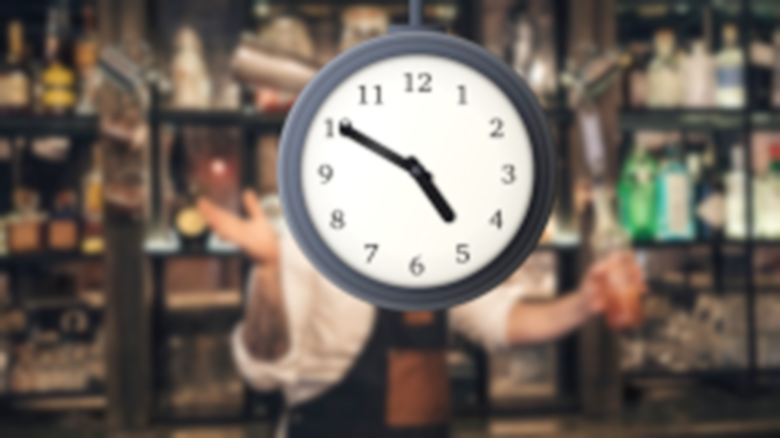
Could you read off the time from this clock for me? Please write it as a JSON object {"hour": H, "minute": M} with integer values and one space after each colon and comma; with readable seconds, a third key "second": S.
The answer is {"hour": 4, "minute": 50}
